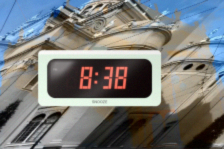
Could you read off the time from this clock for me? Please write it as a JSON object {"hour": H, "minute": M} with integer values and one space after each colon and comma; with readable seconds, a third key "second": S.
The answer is {"hour": 8, "minute": 38}
